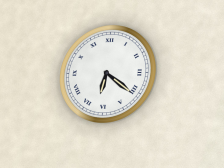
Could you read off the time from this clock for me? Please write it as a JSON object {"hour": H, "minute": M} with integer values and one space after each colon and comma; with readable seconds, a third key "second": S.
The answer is {"hour": 6, "minute": 21}
